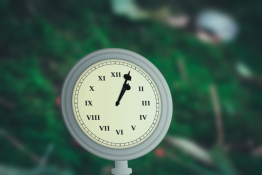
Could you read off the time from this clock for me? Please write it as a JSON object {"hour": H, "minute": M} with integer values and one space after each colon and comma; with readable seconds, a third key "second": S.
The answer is {"hour": 1, "minute": 4}
